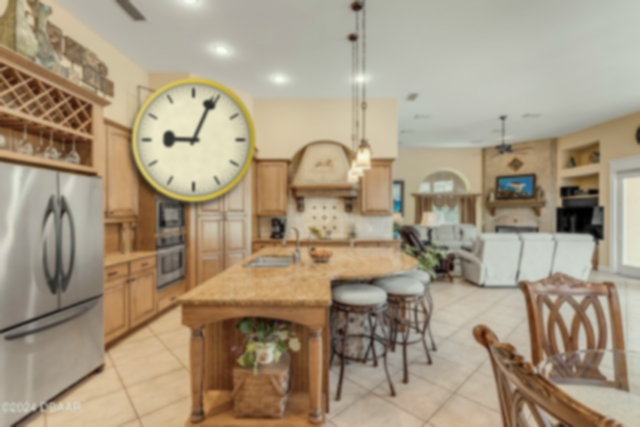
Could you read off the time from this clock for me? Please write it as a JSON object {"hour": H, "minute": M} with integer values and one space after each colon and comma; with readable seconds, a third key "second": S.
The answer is {"hour": 9, "minute": 4}
